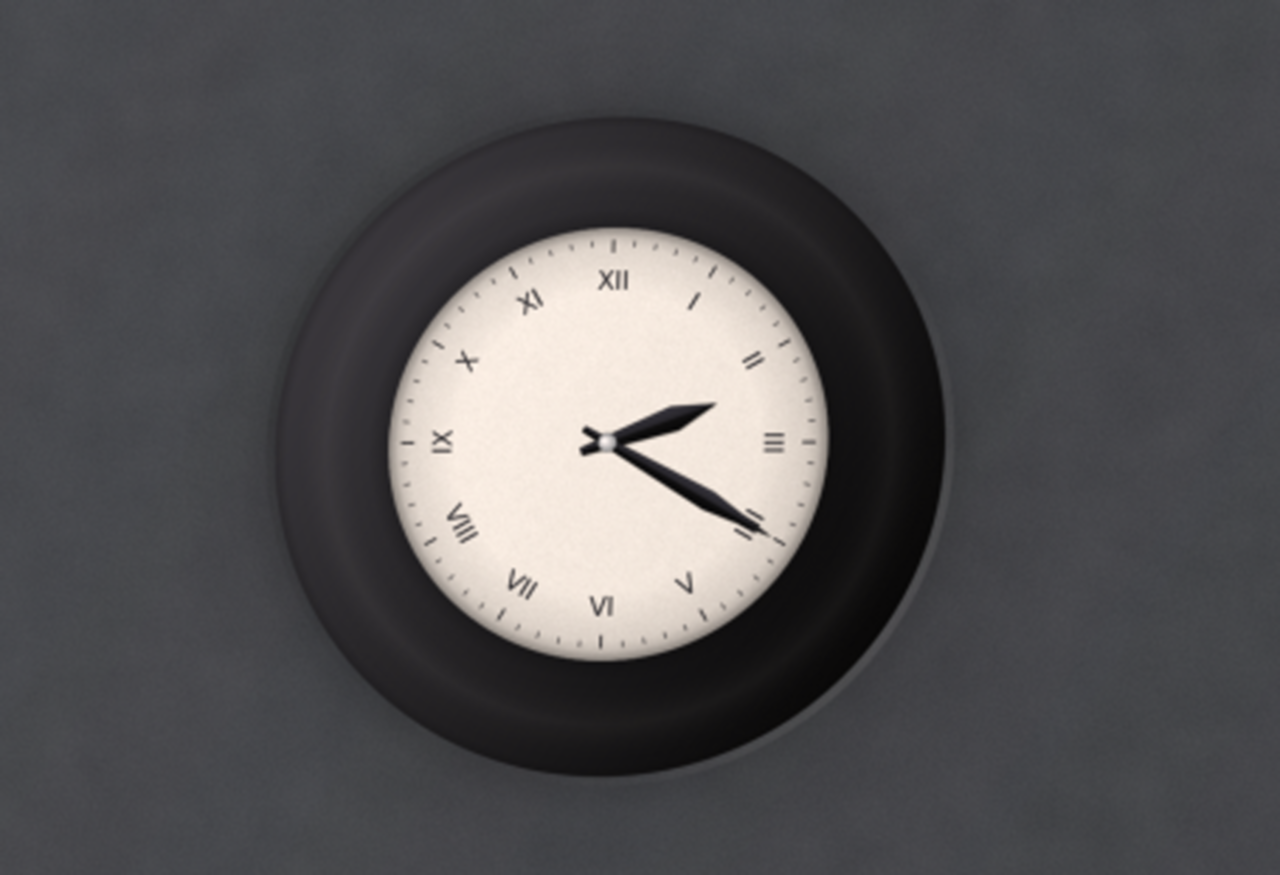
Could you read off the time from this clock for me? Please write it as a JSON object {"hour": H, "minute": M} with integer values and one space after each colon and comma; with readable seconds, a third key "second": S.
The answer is {"hour": 2, "minute": 20}
